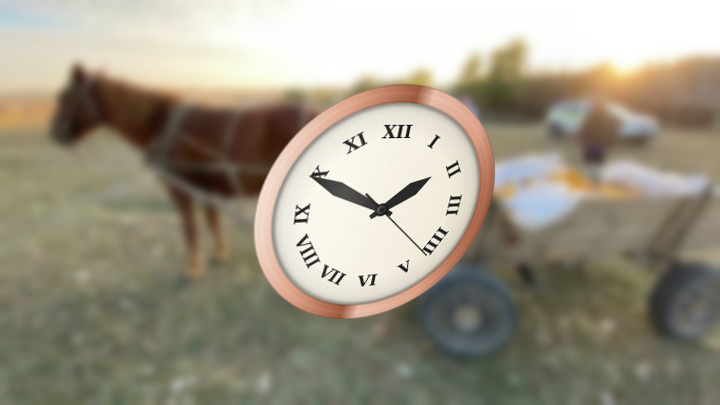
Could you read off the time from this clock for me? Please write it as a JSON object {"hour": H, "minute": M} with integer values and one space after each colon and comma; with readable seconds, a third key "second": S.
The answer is {"hour": 1, "minute": 49, "second": 22}
